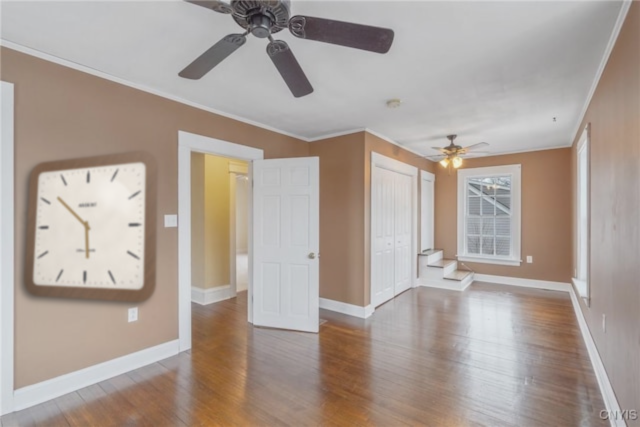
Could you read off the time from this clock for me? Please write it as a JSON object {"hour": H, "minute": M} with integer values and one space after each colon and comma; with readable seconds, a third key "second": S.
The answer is {"hour": 5, "minute": 52}
